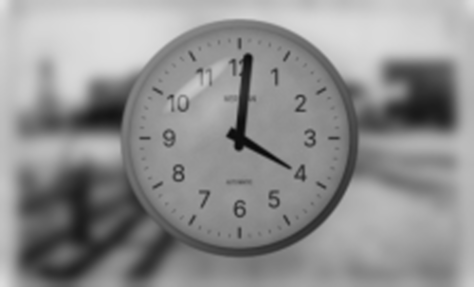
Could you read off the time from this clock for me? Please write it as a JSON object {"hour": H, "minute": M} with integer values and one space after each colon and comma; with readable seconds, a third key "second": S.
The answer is {"hour": 4, "minute": 1}
